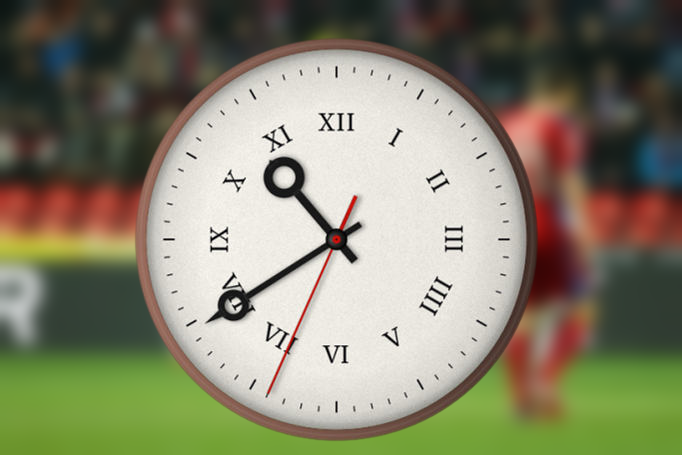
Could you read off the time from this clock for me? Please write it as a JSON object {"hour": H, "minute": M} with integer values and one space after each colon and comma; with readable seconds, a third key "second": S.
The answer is {"hour": 10, "minute": 39, "second": 34}
